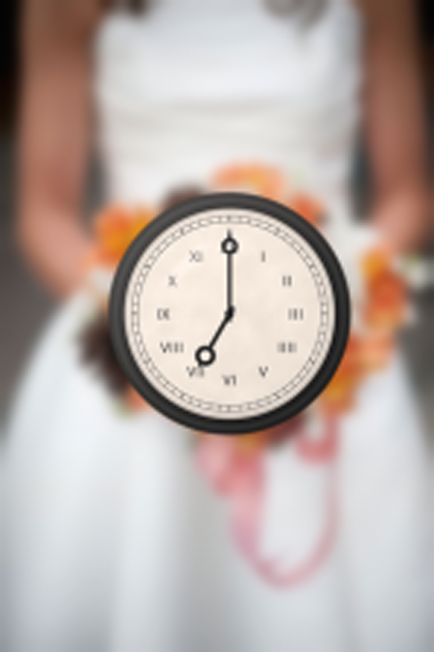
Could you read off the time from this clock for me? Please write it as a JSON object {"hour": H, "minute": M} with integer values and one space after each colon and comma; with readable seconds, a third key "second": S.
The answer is {"hour": 7, "minute": 0}
